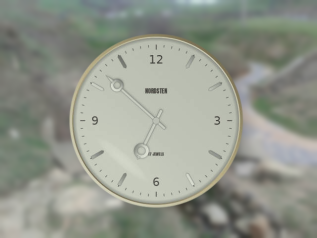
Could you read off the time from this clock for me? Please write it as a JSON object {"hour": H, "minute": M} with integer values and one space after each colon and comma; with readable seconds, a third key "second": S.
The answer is {"hour": 6, "minute": 52}
